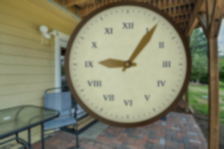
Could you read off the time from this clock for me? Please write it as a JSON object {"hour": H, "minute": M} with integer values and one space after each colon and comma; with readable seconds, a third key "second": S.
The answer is {"hour": 9, "minute": 6}
